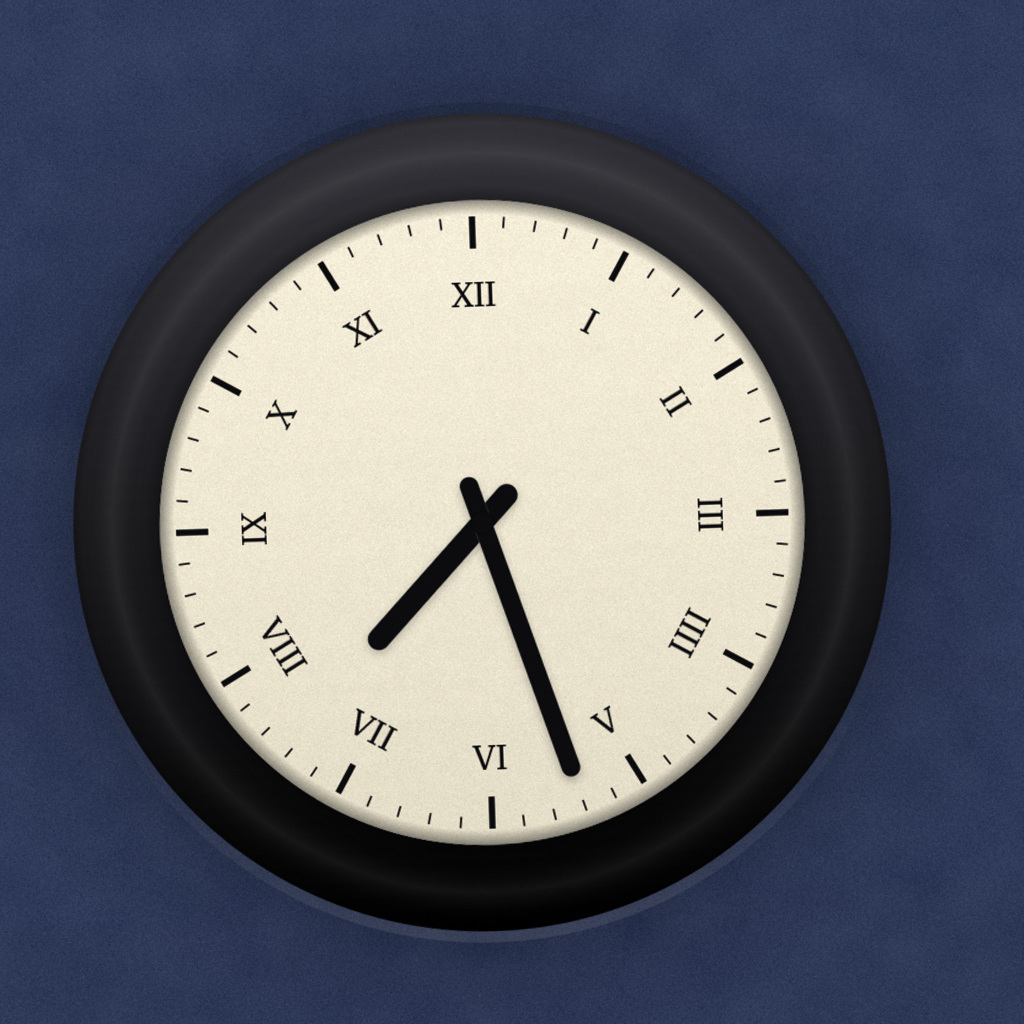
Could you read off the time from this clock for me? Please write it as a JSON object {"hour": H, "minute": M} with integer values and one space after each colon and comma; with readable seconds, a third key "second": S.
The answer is {"hour": 7, "minute": 27}
